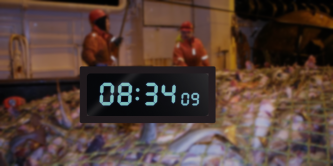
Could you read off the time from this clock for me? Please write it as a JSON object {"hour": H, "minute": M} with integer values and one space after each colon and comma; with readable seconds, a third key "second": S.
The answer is {"hour": 8, "minute": 34, "second": 9}
